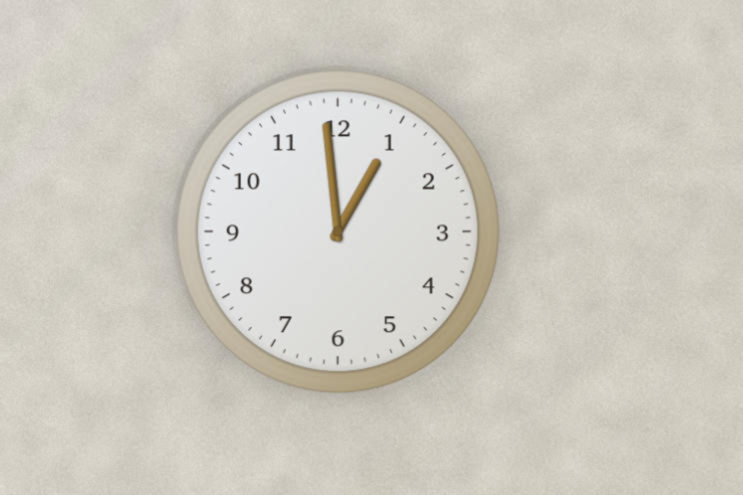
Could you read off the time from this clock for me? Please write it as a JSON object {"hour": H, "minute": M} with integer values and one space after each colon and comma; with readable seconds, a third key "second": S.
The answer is {"hour": 12, "minute": 59}
